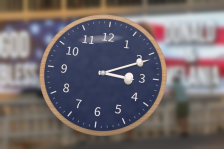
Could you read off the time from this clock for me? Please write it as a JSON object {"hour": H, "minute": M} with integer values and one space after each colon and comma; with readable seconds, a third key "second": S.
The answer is {"hour": 3, "minute": 11}
